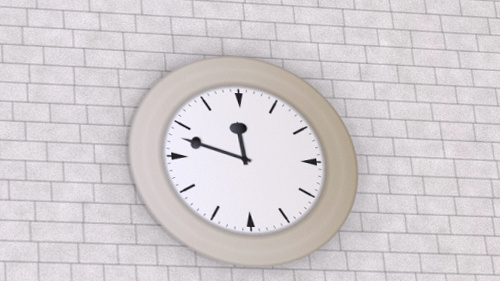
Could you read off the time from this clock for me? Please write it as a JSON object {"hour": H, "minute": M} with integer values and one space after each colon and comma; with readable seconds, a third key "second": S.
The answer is {"hour": 11, "minute": 48}
